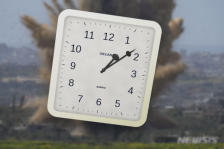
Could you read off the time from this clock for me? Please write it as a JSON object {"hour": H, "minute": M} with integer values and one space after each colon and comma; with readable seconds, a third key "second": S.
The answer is {"hour": 1, "minute": 8}
